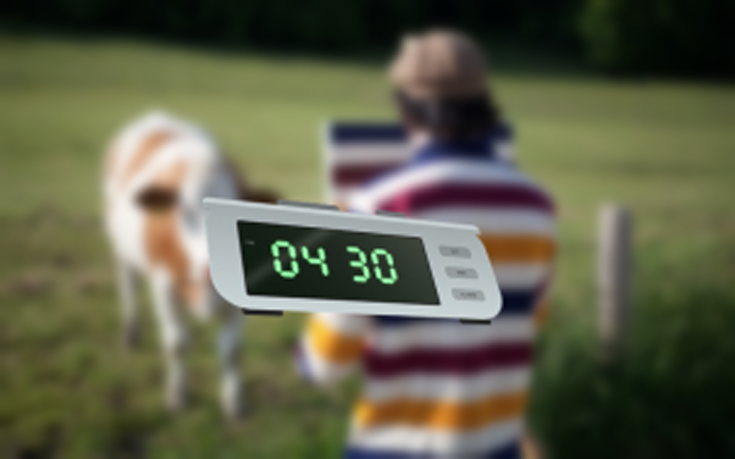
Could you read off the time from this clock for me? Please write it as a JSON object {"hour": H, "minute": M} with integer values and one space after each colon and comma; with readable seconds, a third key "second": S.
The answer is {"hour": 4, "minute": 30}
